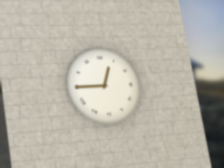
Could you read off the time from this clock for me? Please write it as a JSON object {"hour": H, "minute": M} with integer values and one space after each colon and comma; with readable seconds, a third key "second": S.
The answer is {"hour": 12, "minute": 45}
